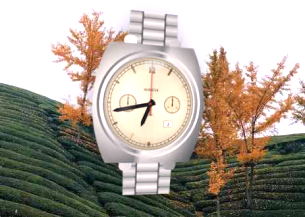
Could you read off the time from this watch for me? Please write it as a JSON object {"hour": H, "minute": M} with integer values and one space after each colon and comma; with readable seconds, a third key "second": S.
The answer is {"hour": 6, "minute": 43}
